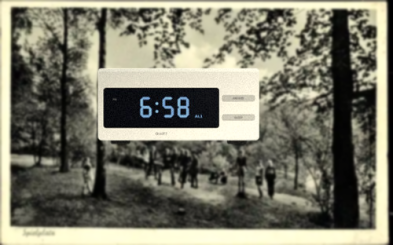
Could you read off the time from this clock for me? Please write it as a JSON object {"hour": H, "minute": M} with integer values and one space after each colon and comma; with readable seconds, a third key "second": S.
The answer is {"hour": 6, "minute": 58}
